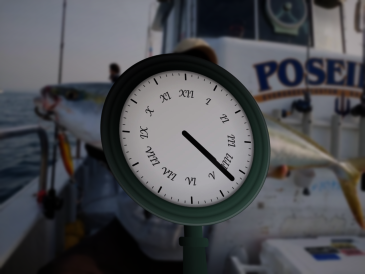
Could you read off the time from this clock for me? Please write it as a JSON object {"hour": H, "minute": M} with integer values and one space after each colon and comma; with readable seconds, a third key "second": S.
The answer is {"hour": 4, "minute": 22}
